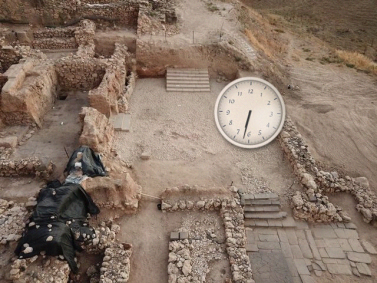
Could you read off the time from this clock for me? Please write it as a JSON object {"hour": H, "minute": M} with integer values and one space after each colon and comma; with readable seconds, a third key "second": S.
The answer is {"hour": 6, "minute": 32}
